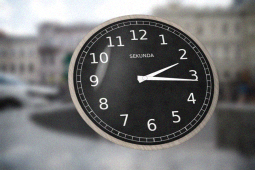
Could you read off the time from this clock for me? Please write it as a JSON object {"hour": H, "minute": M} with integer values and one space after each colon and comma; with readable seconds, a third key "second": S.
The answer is {"hour": 2, "minute": 16}
